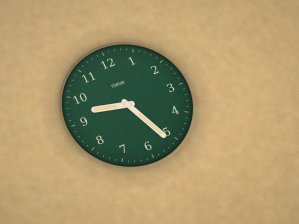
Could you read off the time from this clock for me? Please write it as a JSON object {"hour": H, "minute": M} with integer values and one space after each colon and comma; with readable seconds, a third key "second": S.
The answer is {"hour": 9, "minute": 26}
